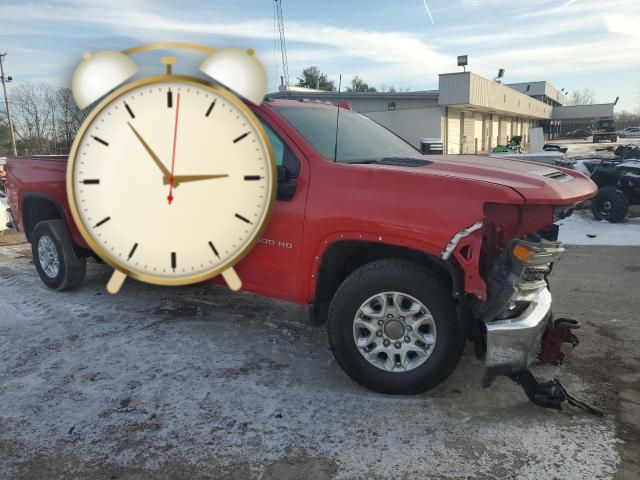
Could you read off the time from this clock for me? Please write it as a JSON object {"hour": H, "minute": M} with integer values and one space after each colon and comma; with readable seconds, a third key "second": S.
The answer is {"hour": 2, "minute": 54, "second": 1}
